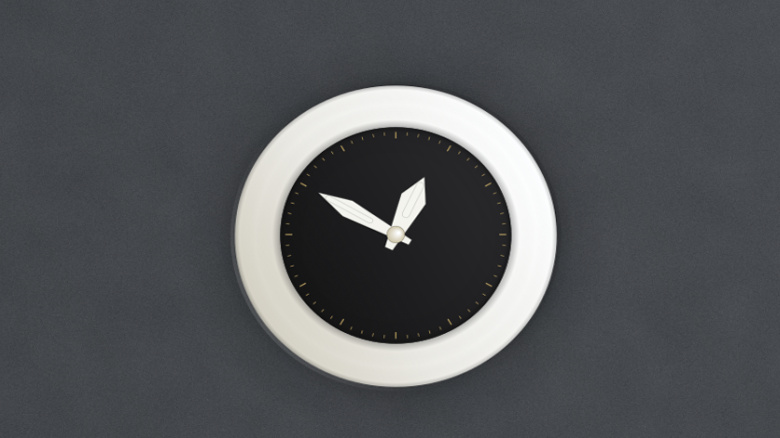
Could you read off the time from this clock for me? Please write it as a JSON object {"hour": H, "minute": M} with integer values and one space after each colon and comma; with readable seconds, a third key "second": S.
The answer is {"hour": 12, "minute": 50}
